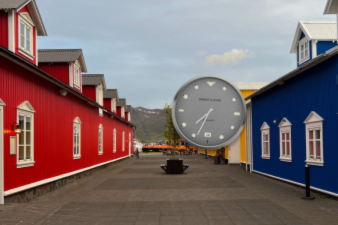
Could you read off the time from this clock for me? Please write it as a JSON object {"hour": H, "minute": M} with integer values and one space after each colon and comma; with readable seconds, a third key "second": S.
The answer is {"hour": 7, "minute": 34}
